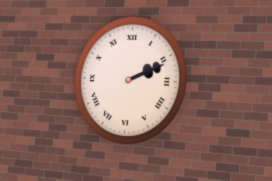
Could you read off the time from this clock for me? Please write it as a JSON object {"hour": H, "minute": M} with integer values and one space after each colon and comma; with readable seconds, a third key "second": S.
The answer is {"hour": 2, "minute": 11}
